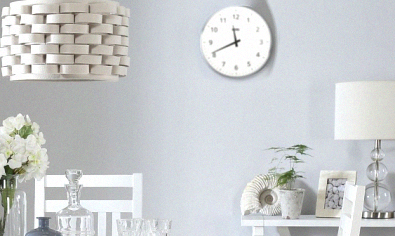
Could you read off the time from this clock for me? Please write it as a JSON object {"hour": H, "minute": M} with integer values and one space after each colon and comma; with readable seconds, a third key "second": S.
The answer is {"hour": 11, "minute": 41}
